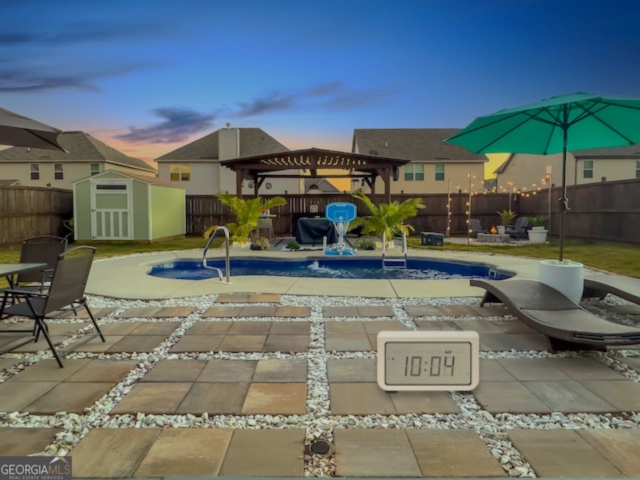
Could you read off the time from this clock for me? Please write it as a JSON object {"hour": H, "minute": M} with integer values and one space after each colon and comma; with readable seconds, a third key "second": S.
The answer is {"hour": 10, "minute": 4}
